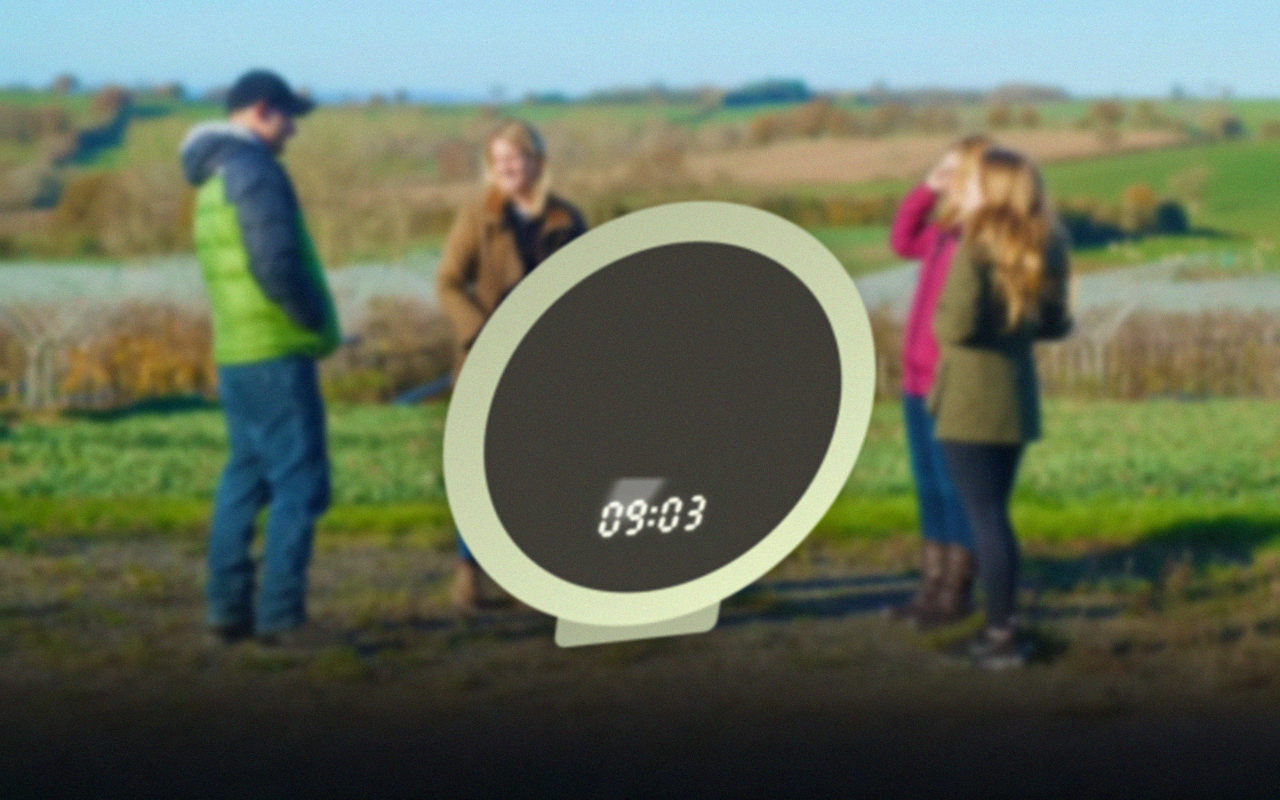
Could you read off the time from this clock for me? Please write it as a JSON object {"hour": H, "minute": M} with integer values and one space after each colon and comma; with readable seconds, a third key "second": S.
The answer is {"hour": 9, "minute": 3}
